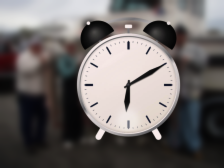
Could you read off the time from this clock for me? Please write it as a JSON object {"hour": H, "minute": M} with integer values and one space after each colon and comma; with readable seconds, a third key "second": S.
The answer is {"hour": 6, "minute": 10}
